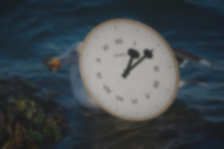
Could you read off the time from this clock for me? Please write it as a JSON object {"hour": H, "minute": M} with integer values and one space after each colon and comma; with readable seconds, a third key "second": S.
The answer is {"hour": 1, "minute": 10}
